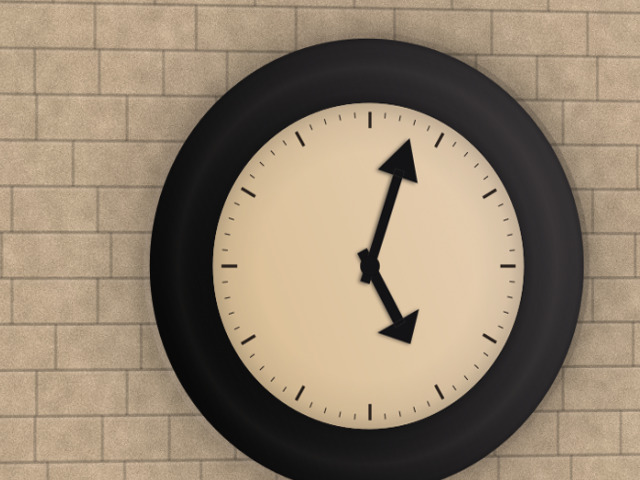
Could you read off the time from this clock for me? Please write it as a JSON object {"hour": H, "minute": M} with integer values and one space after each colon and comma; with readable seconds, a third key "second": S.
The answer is {"hour": 5, "minute": 3}
